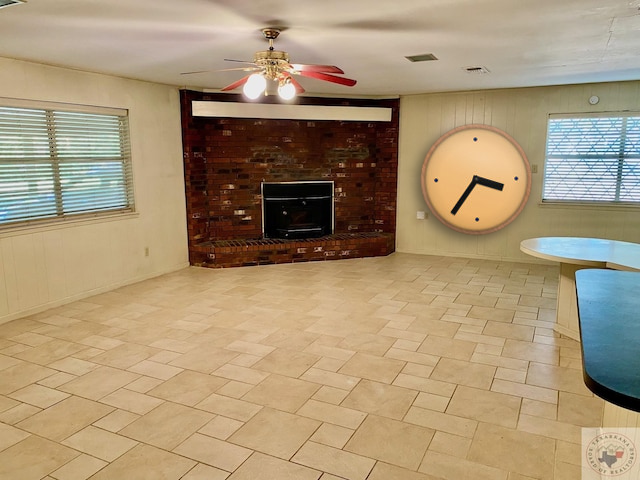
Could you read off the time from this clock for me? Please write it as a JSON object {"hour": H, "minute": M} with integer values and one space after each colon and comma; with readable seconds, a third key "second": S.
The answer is {"hour": 3, "minute": 36}
